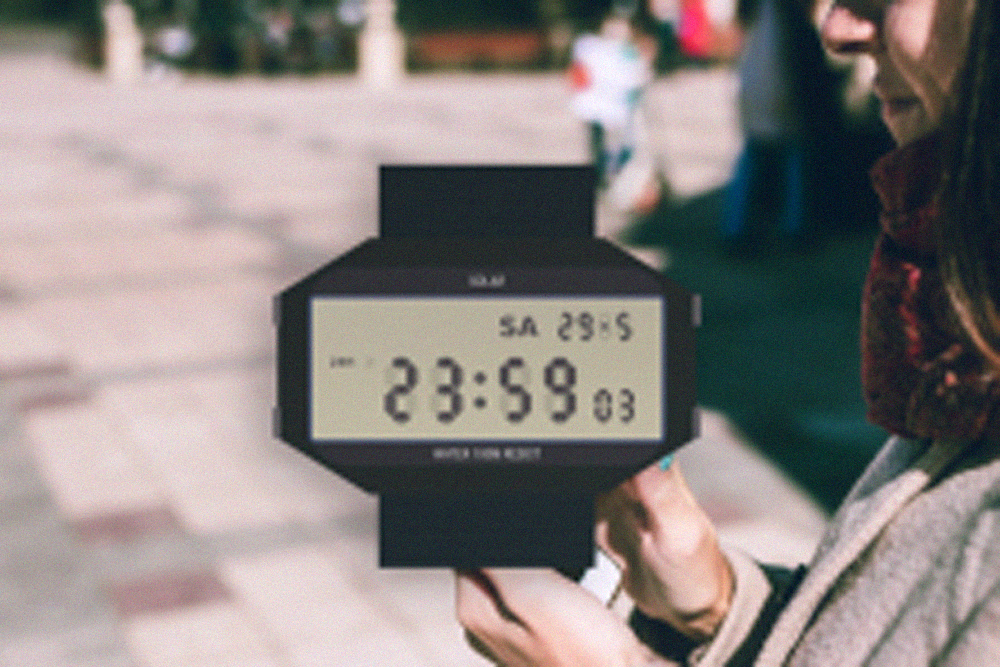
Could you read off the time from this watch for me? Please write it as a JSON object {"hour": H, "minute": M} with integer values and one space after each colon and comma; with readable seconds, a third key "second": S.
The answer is {"hour": 23, "minute": 59, "second": 3}
